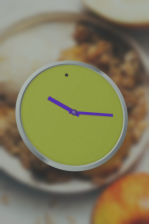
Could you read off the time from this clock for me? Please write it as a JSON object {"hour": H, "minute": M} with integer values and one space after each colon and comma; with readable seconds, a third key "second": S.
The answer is {"hour": 10, "minute": 17}
